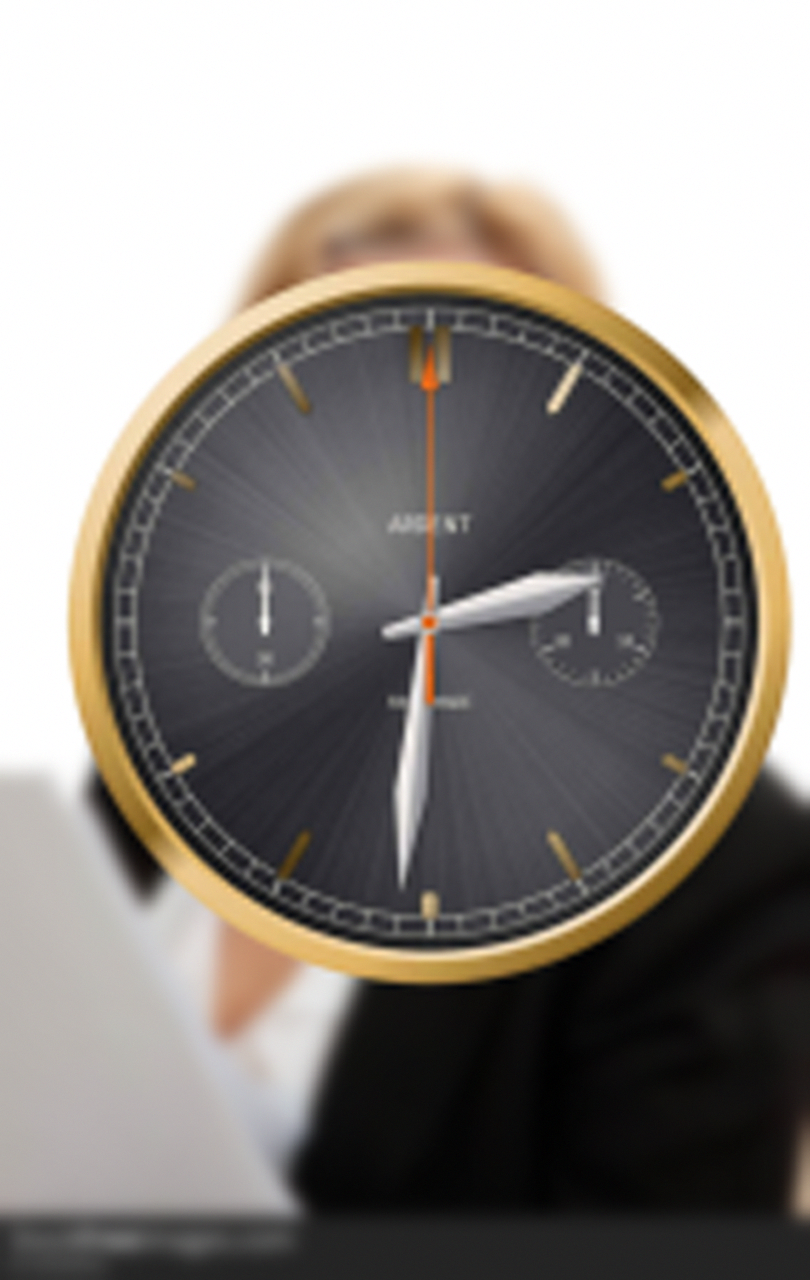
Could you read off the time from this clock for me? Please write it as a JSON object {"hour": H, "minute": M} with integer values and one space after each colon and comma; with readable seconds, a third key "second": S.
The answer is {"hour": 2, "minute": 31}
